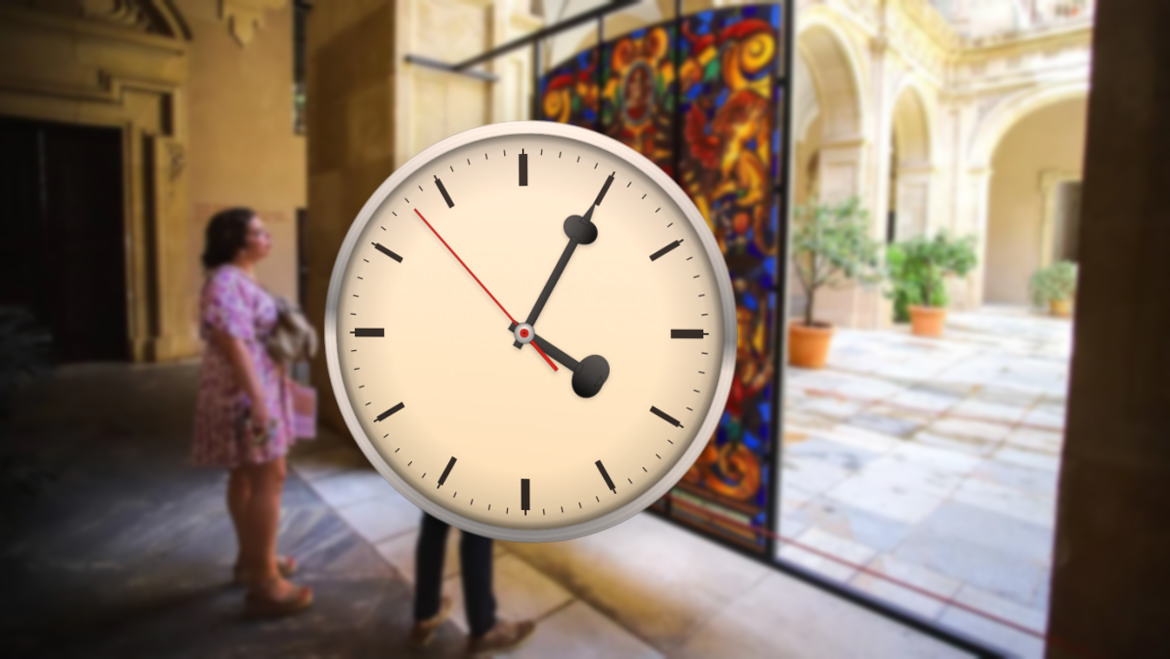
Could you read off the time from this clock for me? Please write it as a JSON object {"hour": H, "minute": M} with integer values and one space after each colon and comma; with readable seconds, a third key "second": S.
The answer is {"hour": 4, "minute": 4, "second": 53}
